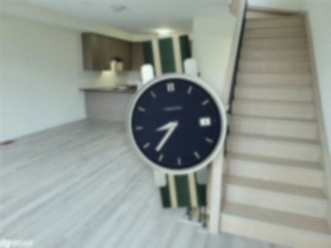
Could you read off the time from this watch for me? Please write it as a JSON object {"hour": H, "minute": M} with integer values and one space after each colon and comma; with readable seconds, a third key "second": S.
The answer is {"hour": 8, "minute": 37}
